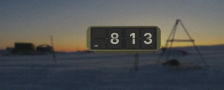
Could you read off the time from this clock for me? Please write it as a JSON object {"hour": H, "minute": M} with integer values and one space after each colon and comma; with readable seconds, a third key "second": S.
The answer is {"hour": 8, "minute": 13}
